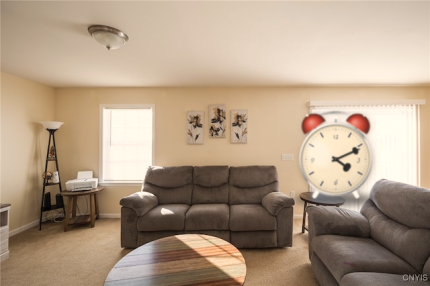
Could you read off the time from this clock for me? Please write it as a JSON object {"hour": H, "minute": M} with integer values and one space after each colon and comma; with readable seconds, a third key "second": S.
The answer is {"hour": 4, "minute": 11}
